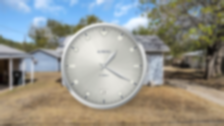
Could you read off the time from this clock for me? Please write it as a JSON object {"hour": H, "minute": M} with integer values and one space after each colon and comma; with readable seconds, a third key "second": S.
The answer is {"hour": 1, "minute": 20}
